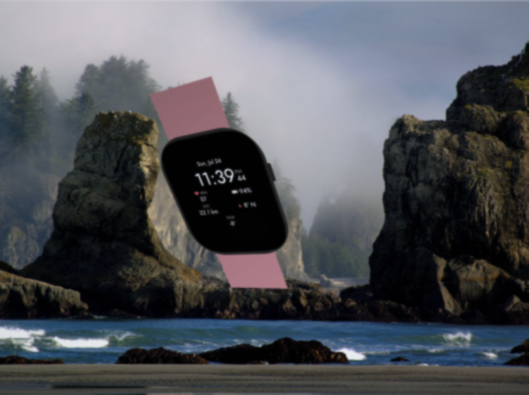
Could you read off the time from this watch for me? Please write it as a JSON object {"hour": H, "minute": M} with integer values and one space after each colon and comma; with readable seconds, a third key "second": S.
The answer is {"hour": 11, "minute": 39}
